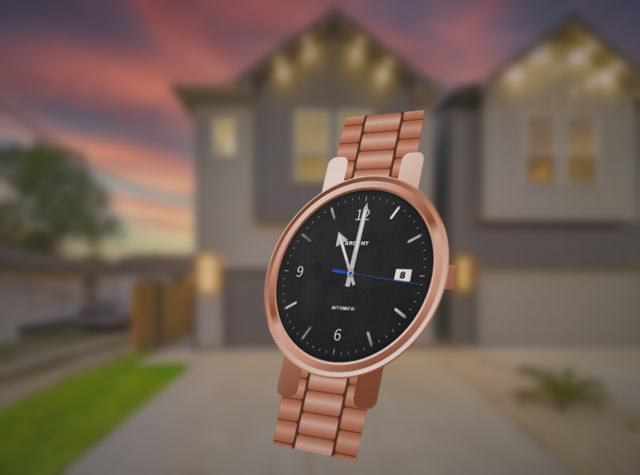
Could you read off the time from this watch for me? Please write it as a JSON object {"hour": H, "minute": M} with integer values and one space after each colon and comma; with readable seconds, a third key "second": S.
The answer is {"hour": 11, "minute": 0, "second": 16}
